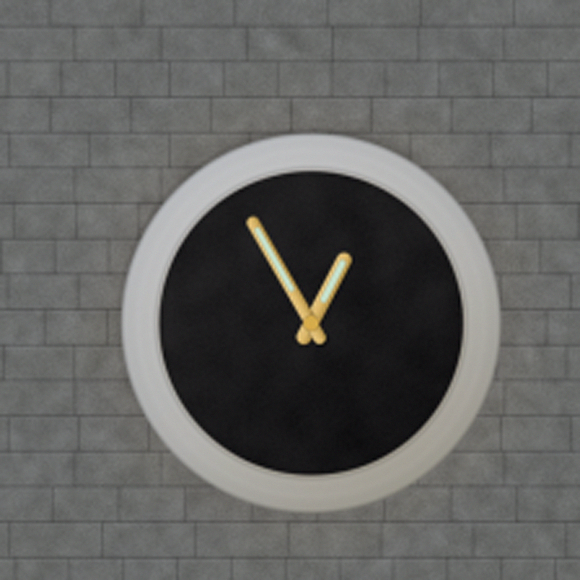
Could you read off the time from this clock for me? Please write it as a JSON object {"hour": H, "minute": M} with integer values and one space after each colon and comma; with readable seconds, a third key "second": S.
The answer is {"hour": 12, "minute": 55}
